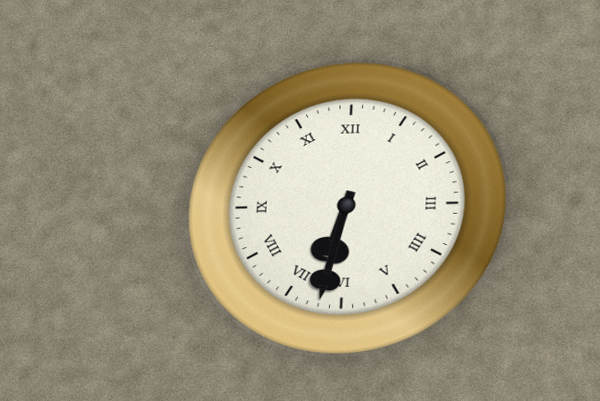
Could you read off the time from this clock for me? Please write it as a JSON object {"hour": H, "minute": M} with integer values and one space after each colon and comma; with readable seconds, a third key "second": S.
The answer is {"hour": 6, "minute": 32}
